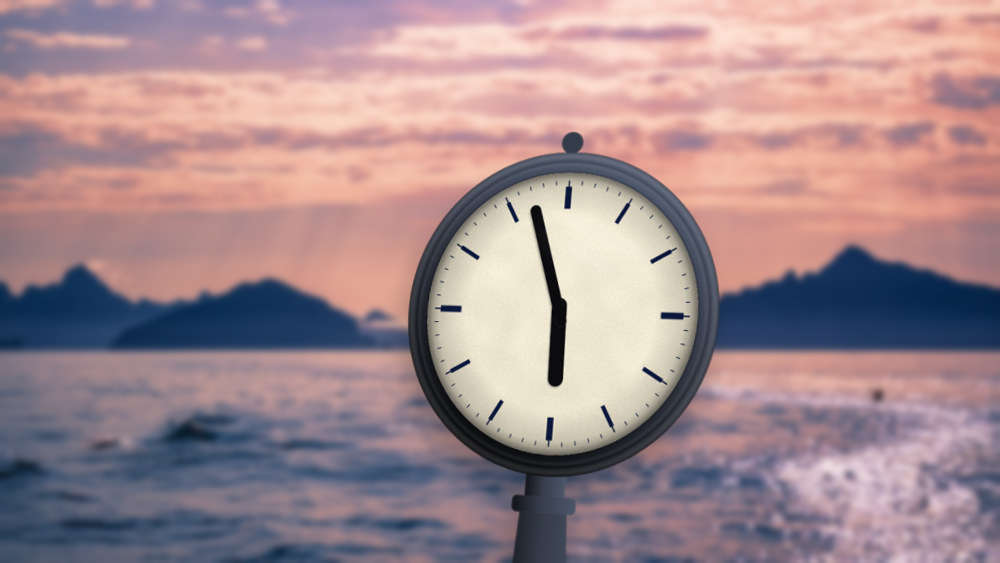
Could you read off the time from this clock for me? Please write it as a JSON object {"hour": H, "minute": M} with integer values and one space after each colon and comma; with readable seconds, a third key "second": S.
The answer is {"hour": 5, "minute": 57}
